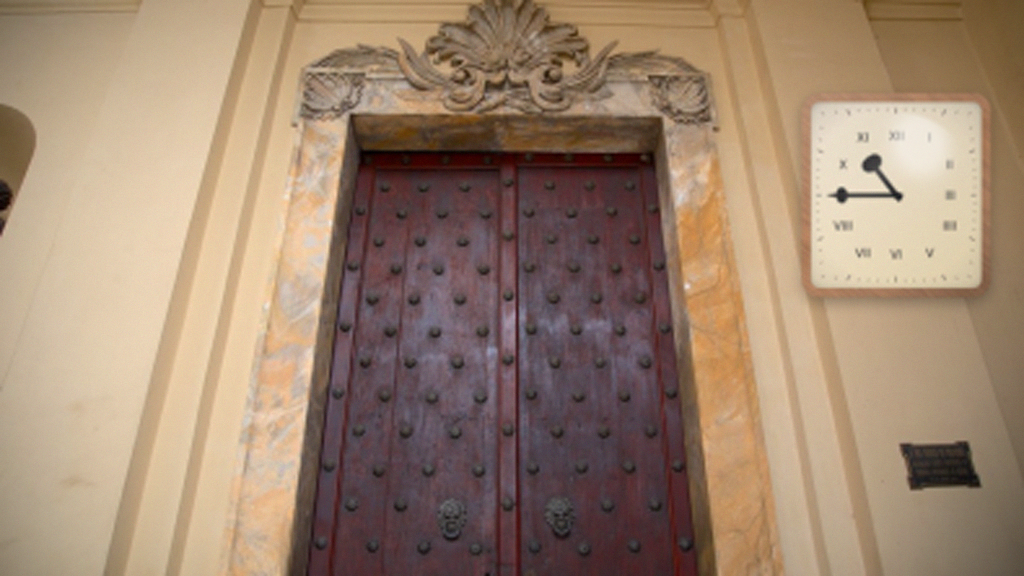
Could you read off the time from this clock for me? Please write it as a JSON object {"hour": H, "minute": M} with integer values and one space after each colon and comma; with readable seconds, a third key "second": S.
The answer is {"hour": 10, "minute": 45}
